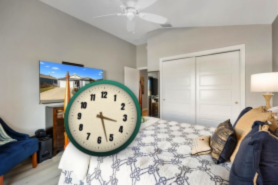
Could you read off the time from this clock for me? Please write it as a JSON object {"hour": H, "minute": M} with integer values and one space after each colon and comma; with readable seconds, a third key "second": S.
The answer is {"hour": 3, "minute": 27}
